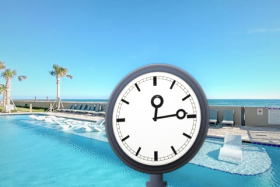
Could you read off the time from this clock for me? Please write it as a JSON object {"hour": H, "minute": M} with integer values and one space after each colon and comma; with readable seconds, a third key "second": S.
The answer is {"hour": 12, "minute": 14}
